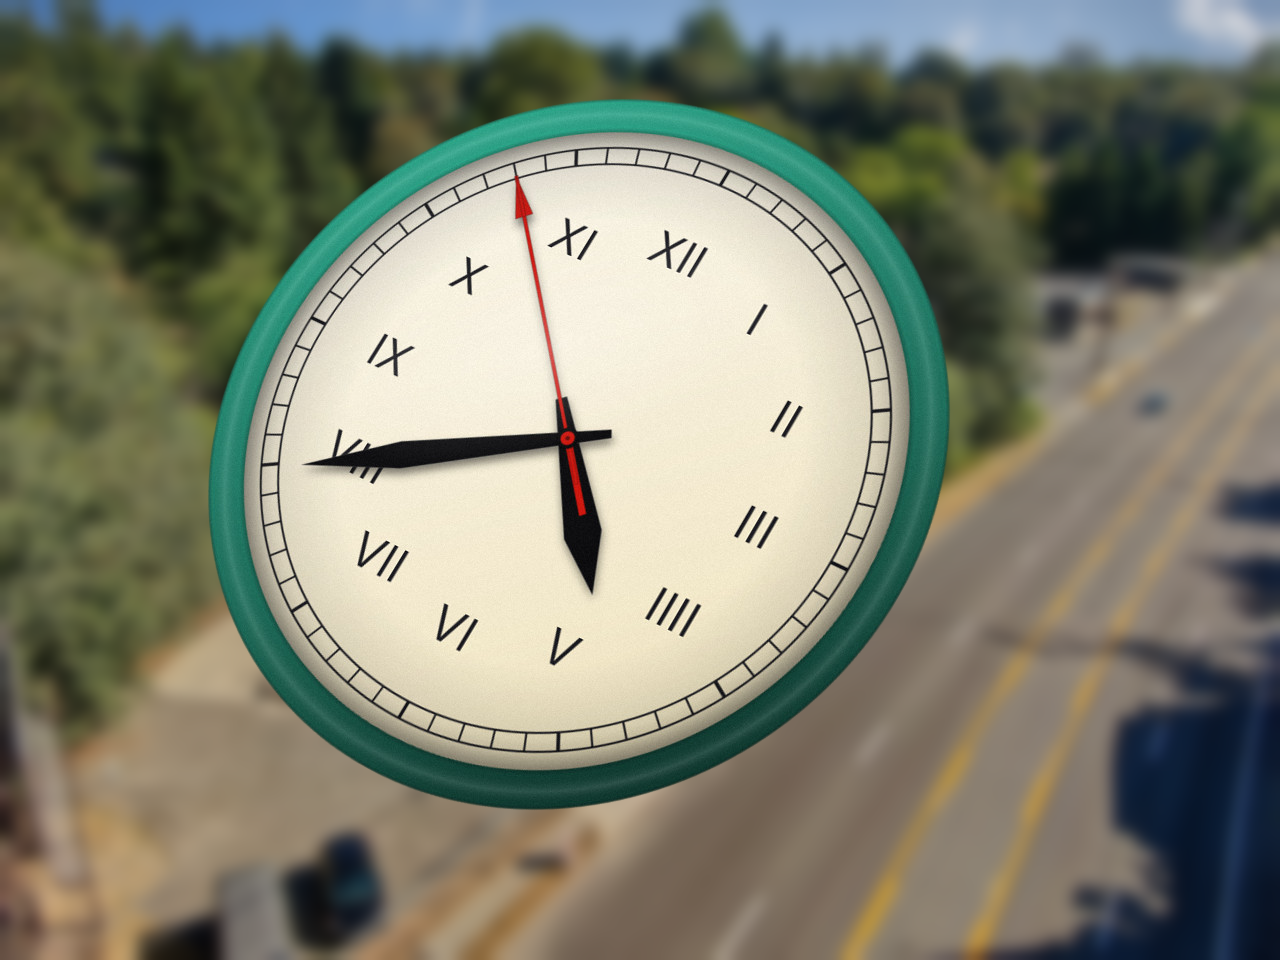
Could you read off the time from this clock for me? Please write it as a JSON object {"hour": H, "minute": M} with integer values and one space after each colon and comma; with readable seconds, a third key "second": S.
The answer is {"hour": 4, "minute": 39, "second": 53}
